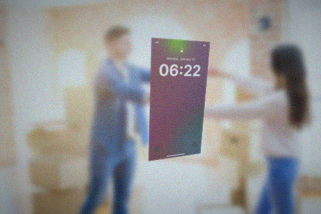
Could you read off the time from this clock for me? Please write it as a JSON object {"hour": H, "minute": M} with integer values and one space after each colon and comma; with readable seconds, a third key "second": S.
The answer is {"hour": 6, "minute": 22}
